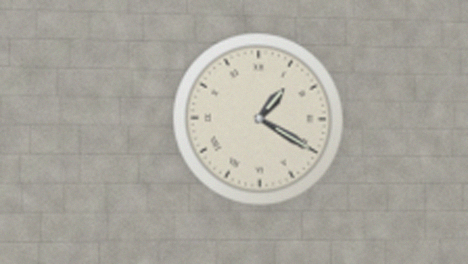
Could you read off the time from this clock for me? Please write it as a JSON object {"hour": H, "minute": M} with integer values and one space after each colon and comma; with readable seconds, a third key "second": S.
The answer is {"hour": 1, "minute": 20}
